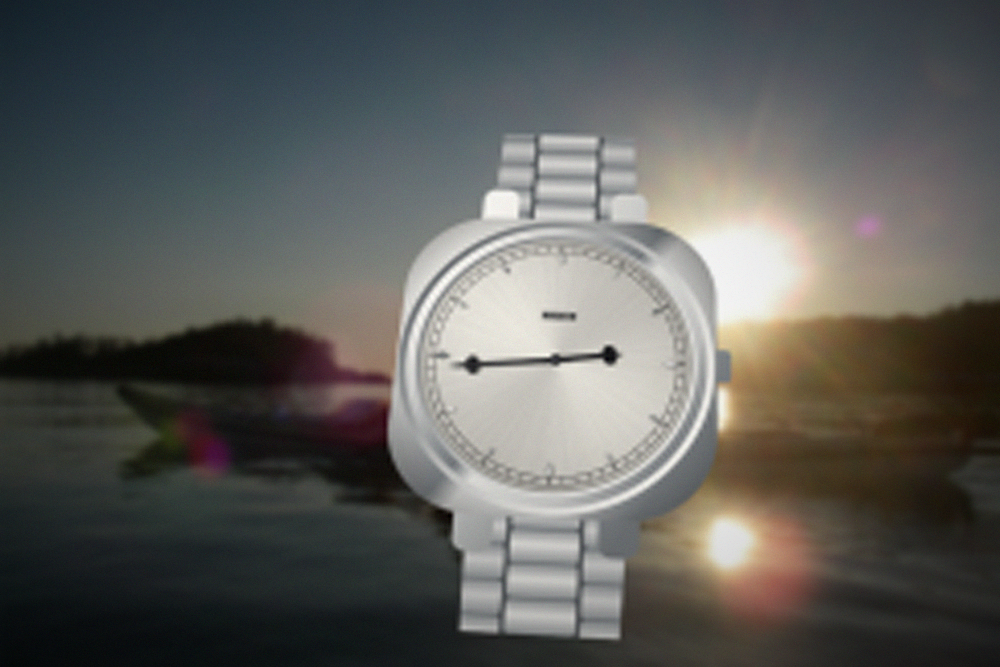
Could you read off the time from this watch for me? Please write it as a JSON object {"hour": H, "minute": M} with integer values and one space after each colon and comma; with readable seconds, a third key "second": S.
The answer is {"hour": 2, "minute": 44}
